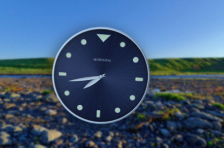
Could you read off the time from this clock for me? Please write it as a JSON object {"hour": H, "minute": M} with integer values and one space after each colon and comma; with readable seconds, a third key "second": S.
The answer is {"hour": 7, "minute": 43}
